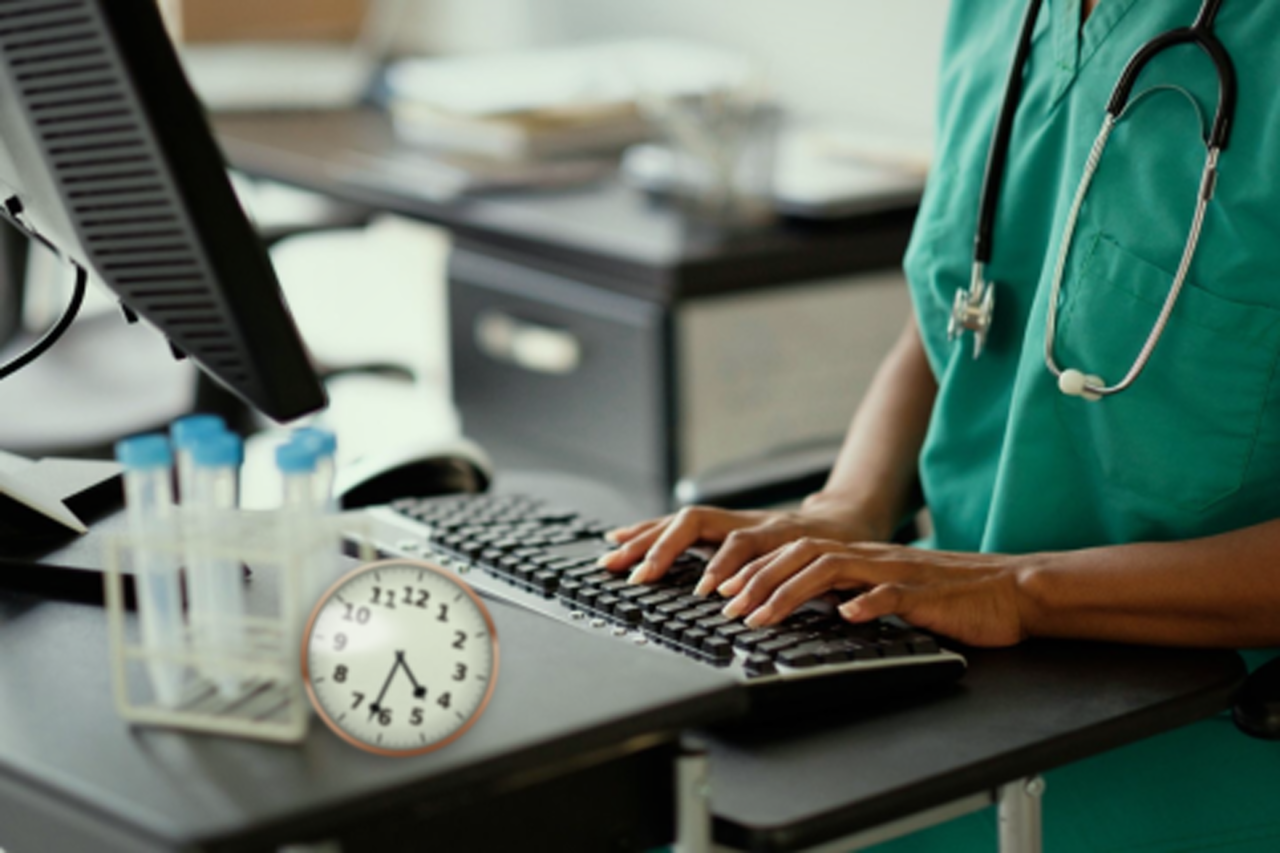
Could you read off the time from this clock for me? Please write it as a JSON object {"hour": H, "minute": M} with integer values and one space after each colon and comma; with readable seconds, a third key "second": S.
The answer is {"hour": 4, "minute": 32}
